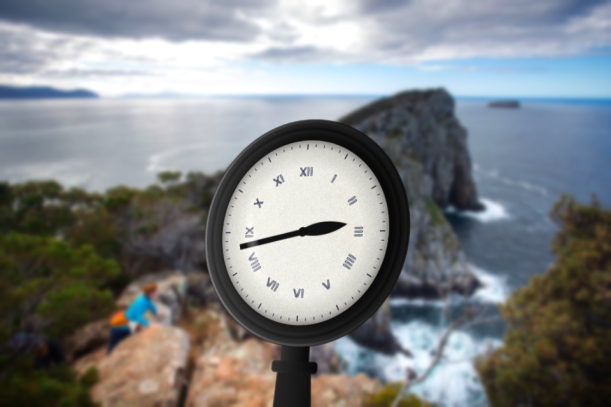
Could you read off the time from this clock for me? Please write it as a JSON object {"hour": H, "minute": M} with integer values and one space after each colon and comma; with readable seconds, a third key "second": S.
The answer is {"hour": 2, "minute": 43}
